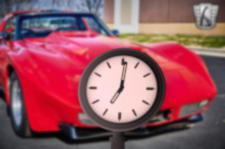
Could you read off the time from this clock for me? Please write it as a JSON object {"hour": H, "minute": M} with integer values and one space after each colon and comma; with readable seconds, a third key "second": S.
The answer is {"hour": 7, "minute": 1}
